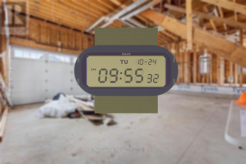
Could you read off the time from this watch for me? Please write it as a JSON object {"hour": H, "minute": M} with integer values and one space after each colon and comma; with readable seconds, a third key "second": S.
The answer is {"hour": 9, "minute": 55, "second": 32}
